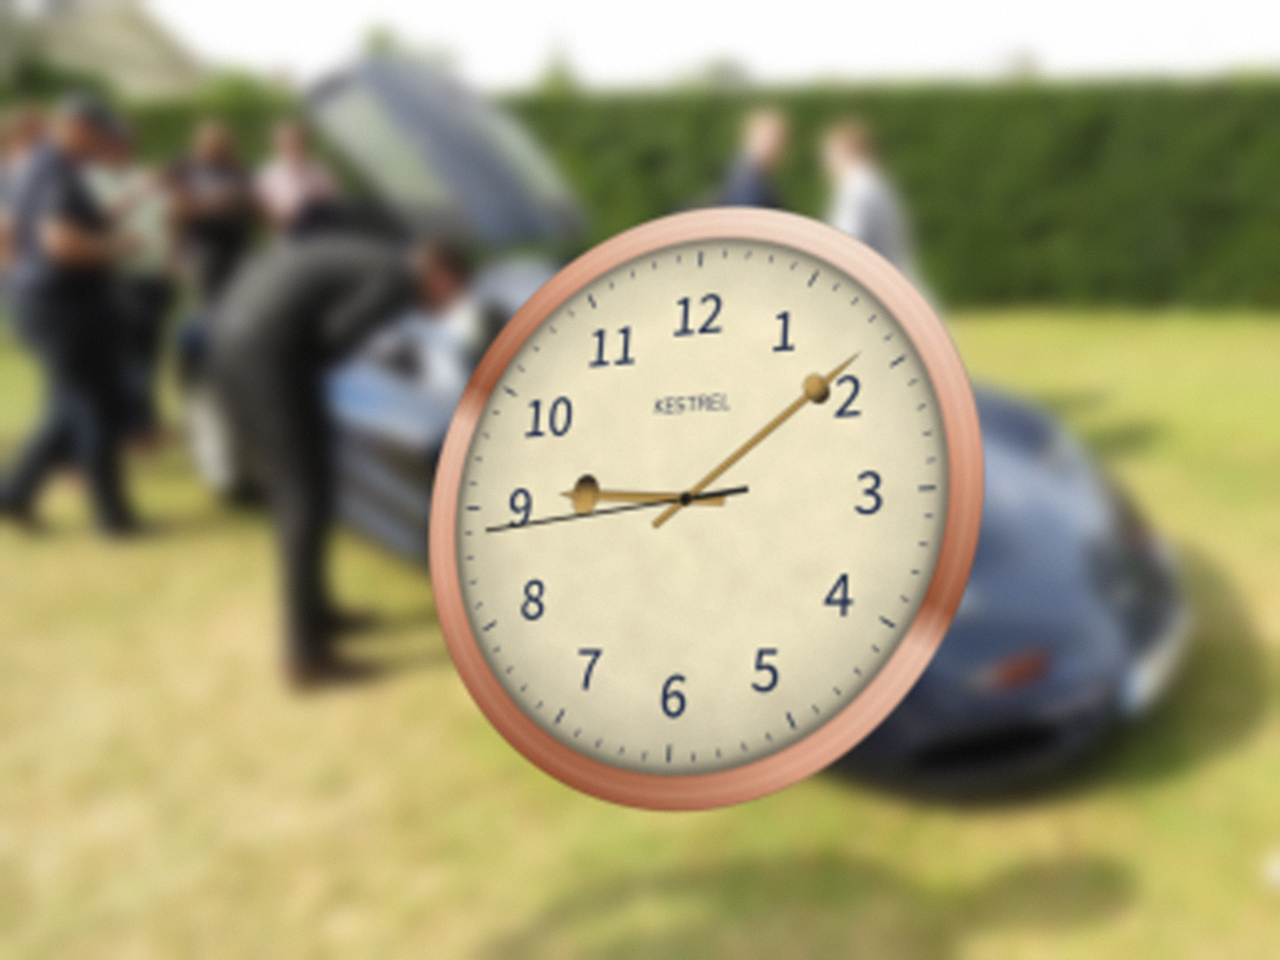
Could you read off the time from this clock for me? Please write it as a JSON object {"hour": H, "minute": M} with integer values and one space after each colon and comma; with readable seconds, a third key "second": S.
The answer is {"hour": 9, "minute": 8, "second": 44}
